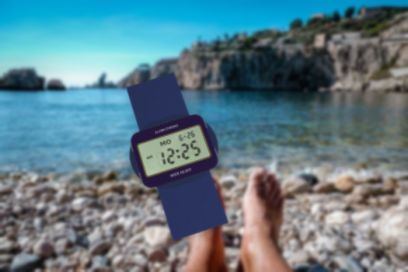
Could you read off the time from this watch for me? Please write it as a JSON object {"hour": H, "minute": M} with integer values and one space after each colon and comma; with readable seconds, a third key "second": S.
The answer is {"hour": 12, "minute": 25}
